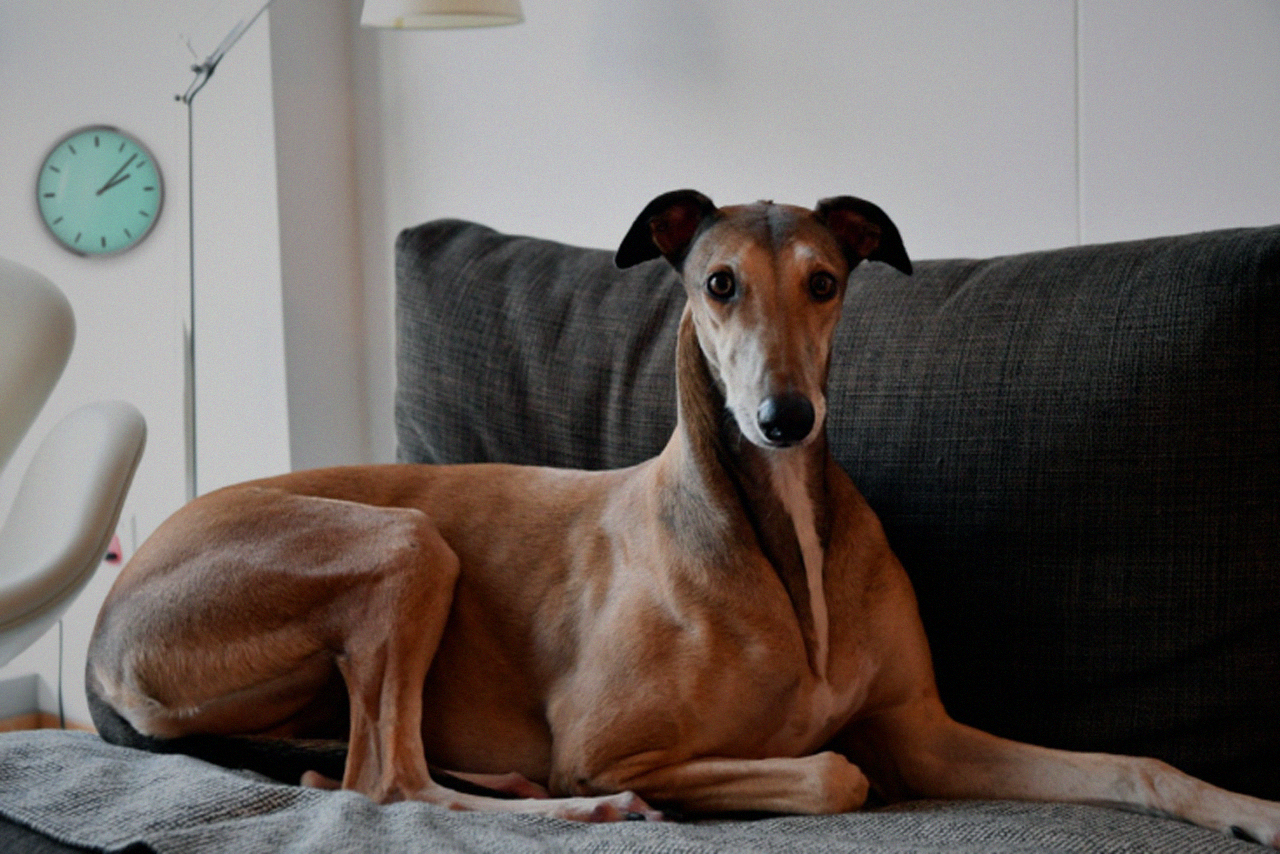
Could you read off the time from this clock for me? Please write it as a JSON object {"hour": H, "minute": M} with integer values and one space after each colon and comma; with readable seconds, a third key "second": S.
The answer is {"hour": 2, "minute": 8}
